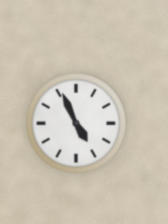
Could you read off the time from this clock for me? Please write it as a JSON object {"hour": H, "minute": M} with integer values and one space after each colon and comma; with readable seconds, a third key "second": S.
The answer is {"hour": 4, "minute": 56}
